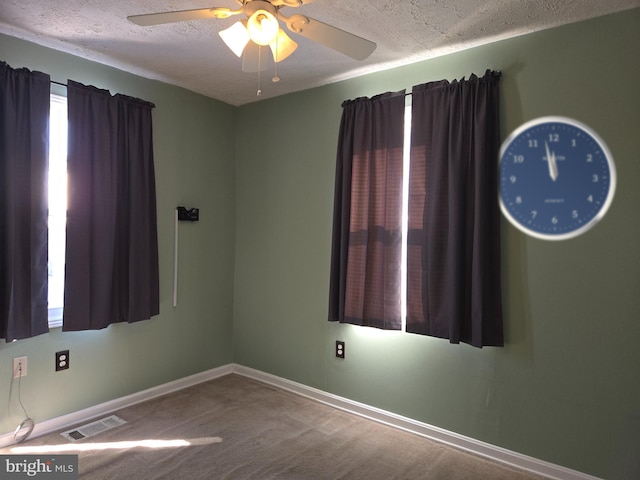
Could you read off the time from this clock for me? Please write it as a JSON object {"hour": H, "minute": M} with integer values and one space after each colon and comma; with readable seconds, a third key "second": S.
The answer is {"hour": 11, "minute": 58}
